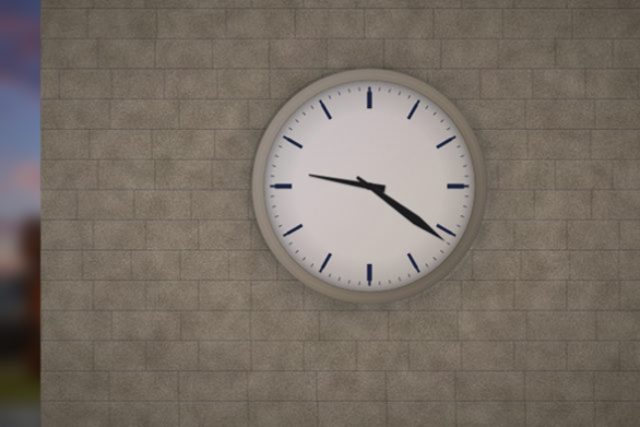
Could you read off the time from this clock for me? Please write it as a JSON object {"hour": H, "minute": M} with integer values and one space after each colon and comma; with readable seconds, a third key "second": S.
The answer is {"hour": 9, "minute": 21}
